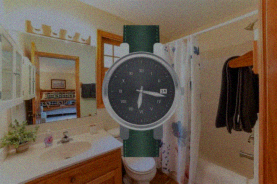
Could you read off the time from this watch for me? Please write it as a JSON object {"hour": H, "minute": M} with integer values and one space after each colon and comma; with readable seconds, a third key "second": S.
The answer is {"hour": 6, "minute": 17}
